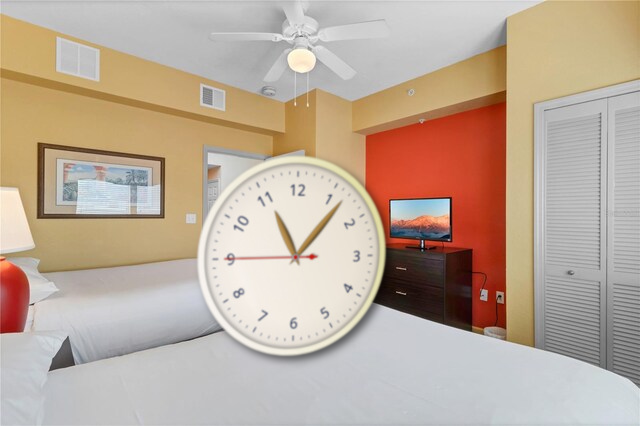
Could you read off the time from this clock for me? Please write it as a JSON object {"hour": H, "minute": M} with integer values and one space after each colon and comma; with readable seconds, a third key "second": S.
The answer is {"hour": 11, "minute": 6, "second": 45}
